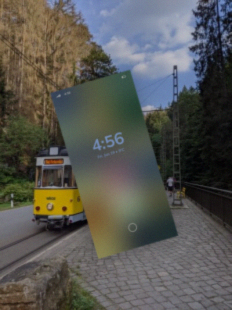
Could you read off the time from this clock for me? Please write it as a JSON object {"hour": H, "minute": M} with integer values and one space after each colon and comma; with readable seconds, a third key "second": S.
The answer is {"hour": 4, "minute": 56}
